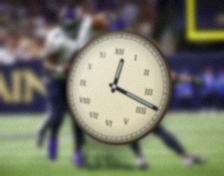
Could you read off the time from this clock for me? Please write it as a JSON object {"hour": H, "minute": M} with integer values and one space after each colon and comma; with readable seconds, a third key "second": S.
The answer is {"hour": 12, "minute": 18}
